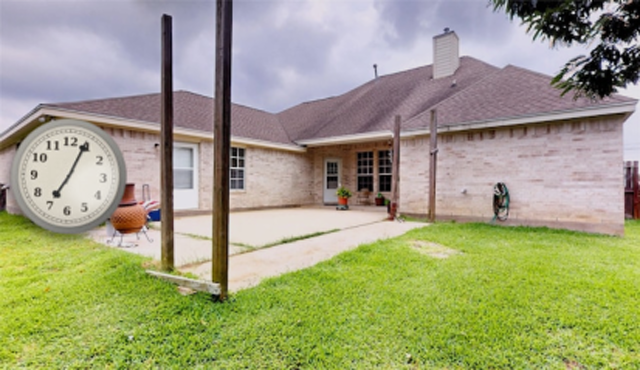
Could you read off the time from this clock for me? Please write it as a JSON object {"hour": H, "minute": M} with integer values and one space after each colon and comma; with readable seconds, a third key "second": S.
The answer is {"hour": 7, "minute": 4}
